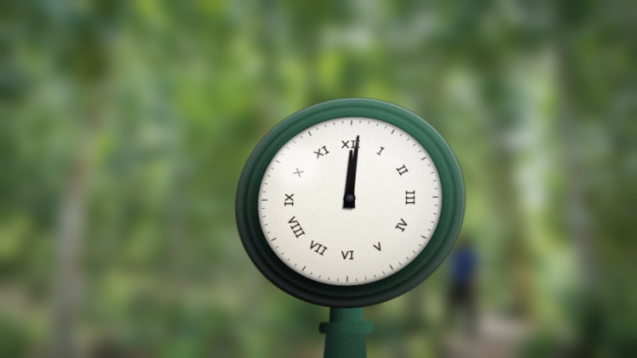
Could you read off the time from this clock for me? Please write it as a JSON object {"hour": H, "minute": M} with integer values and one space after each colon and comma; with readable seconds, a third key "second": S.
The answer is {"hour": 12, "minute": 1}
